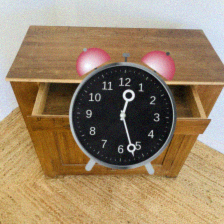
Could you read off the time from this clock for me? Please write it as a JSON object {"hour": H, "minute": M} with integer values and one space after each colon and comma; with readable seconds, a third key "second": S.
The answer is {"hour": 12, "minute": 27}
